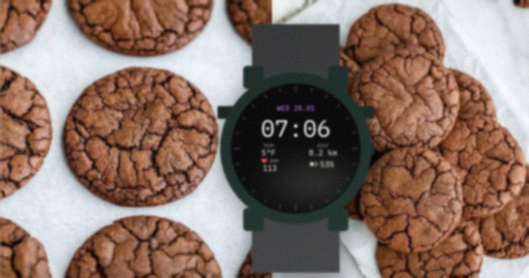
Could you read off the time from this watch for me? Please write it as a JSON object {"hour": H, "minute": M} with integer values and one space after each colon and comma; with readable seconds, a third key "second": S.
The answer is {"hour": 7, "minute": 6}
